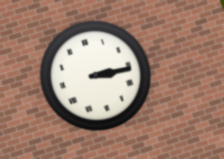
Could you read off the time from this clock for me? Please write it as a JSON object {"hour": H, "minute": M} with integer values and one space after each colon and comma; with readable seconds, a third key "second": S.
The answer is {"hour": 3, "minute": 16}
